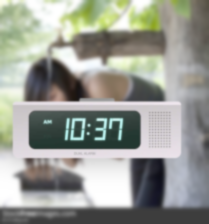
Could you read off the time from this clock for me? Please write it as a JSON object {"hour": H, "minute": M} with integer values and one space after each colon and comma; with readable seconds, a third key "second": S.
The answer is {"hour": 10, "minute": 37}
